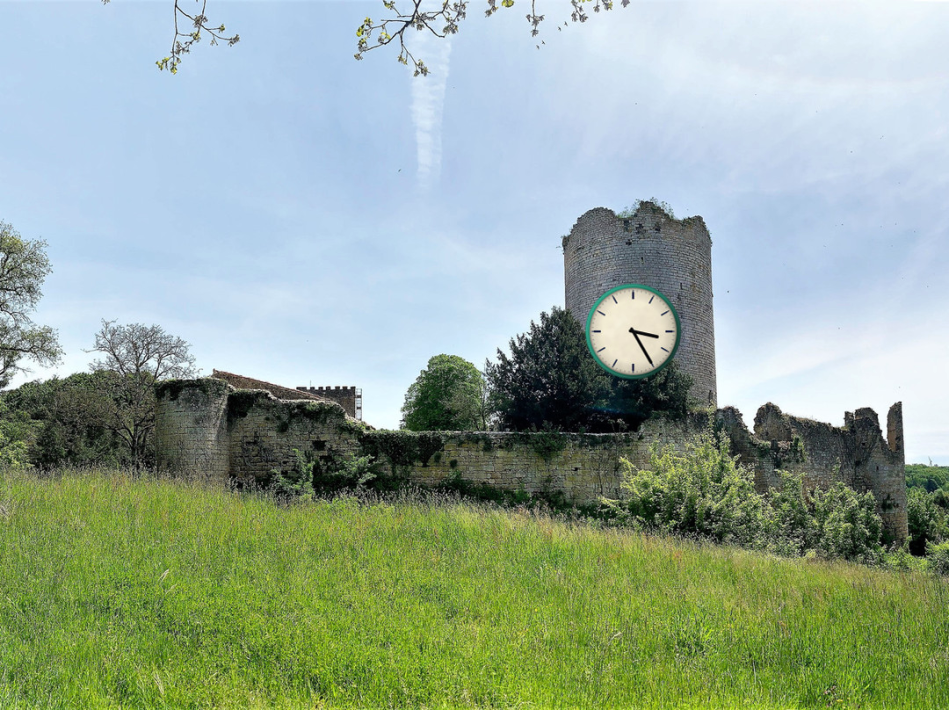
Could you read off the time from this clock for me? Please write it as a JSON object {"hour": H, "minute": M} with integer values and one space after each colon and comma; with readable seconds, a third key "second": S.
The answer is {"hour": 3, "minute": 25}
